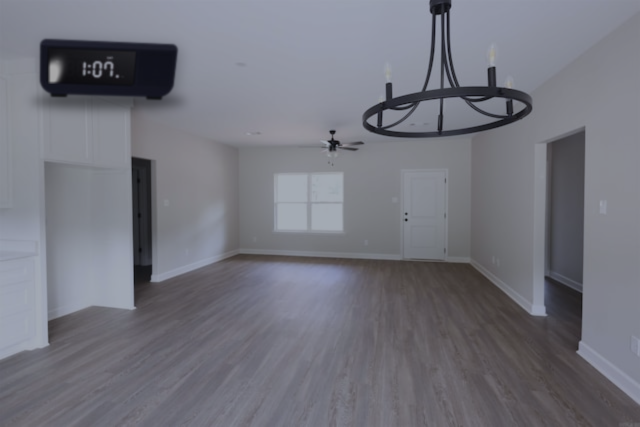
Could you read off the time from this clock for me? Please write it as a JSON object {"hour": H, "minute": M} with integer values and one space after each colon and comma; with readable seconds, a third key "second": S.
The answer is {"hour": 1, "minute": 7}
